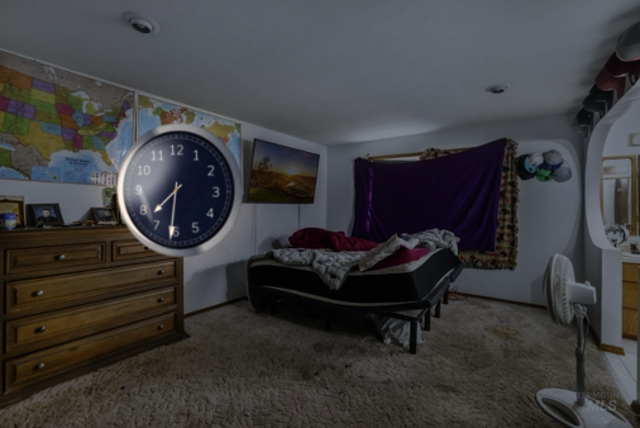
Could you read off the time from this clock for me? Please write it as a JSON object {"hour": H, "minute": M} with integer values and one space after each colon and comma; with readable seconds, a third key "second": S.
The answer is {"hour": 7, "minute": 31}
